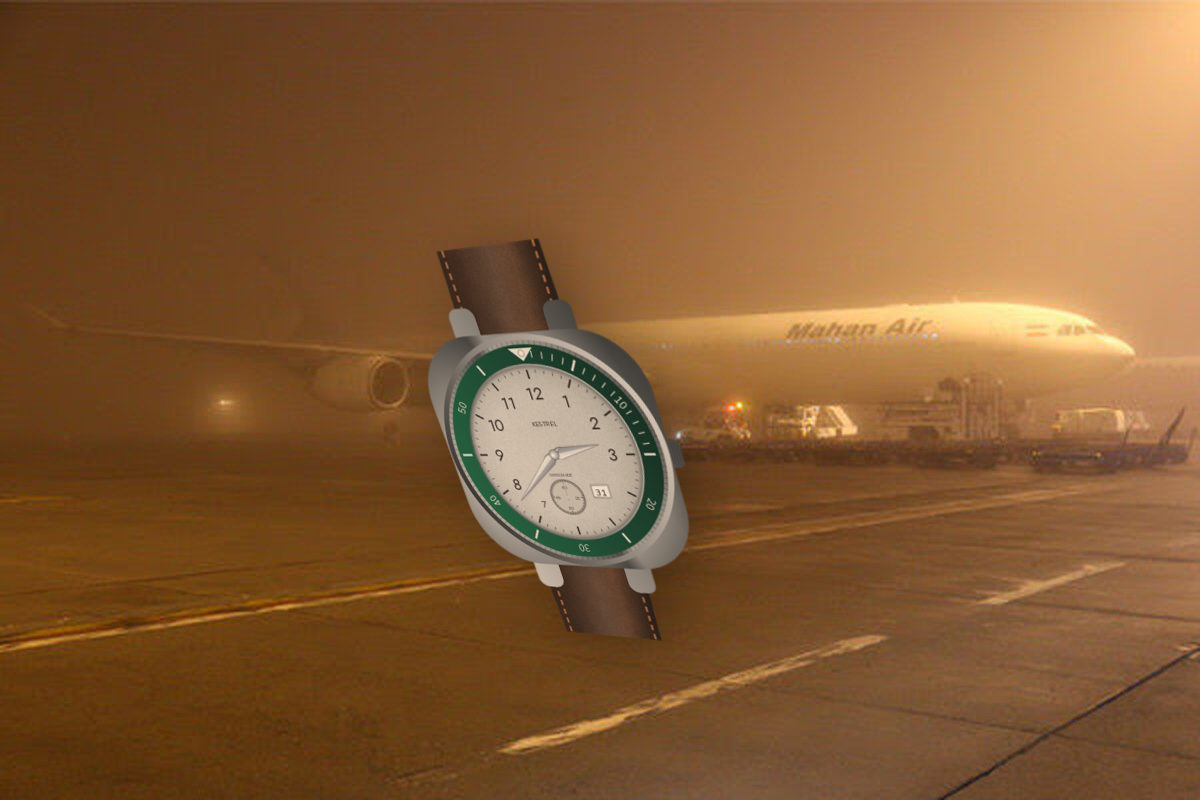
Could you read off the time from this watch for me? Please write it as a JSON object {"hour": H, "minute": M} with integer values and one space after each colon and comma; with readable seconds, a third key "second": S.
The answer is {"hour": 2, "minute": 38}
